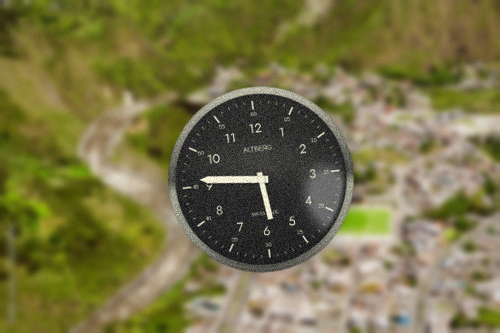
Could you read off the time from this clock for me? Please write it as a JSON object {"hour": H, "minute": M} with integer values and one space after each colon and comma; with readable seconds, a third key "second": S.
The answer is {"hour": 5, "minute": 46}
